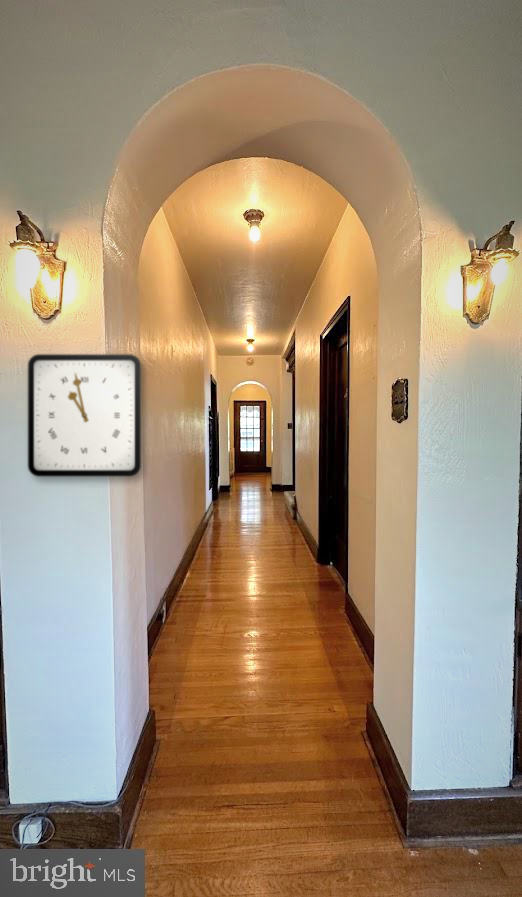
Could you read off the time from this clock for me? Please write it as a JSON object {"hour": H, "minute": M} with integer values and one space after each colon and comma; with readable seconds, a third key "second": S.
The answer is {"hour": 10, "minute": 58}
